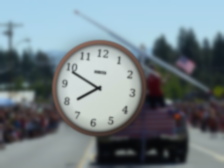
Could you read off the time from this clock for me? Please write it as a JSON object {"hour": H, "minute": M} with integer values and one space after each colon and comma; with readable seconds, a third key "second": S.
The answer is {"hour": 7, "minute": 49}
